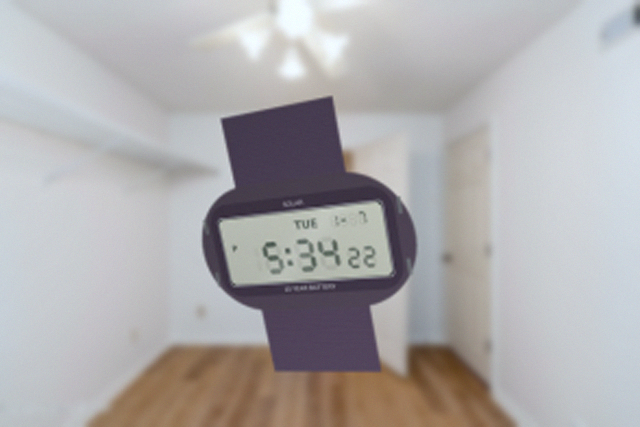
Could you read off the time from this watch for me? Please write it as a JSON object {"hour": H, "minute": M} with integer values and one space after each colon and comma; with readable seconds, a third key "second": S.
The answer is {"hour": 5, "minute": 34, "second": 22}
